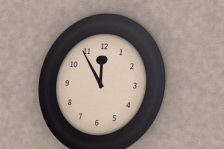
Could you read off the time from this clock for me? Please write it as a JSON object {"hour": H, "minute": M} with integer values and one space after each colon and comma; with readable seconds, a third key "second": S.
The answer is {"hour": 11, "minute": 54}
